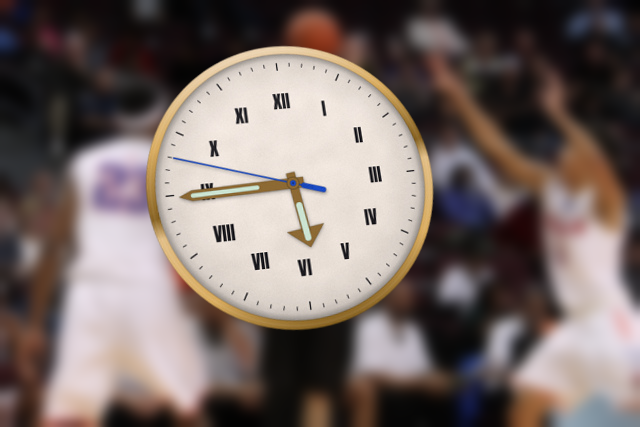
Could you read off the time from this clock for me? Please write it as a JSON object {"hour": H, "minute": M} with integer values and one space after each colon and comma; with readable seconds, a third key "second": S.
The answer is {"hour": 5, "minute": 44, "second": 48}
